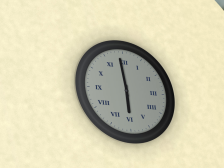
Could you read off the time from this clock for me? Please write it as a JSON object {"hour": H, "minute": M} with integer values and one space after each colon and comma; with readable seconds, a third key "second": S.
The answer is {"hour": 5, "minute": 59}
